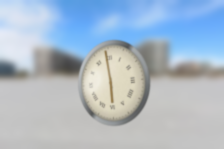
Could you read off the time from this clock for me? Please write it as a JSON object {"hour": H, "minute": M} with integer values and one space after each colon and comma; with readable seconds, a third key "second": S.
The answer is {"hour": 5, "minute": 59}
